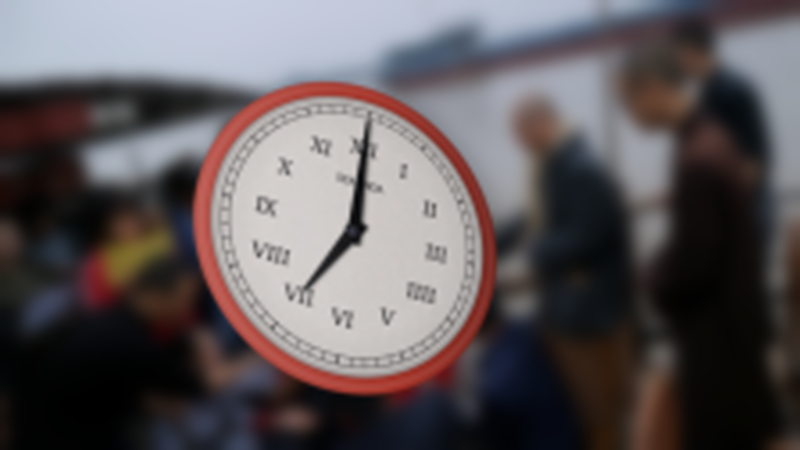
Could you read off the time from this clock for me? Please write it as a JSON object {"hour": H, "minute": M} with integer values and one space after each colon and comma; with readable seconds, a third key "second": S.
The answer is {"hour": 7, "minute": 0}
